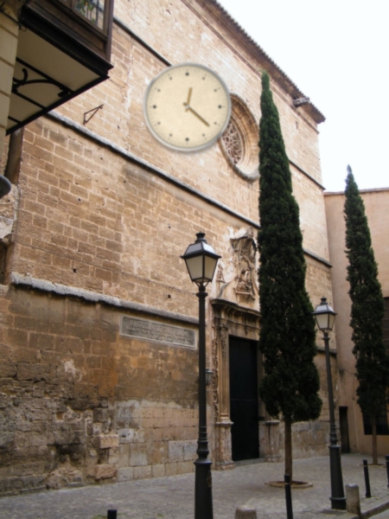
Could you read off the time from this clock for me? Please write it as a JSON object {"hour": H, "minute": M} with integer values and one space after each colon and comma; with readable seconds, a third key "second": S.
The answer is {"hour": 12, "minute": 22}
